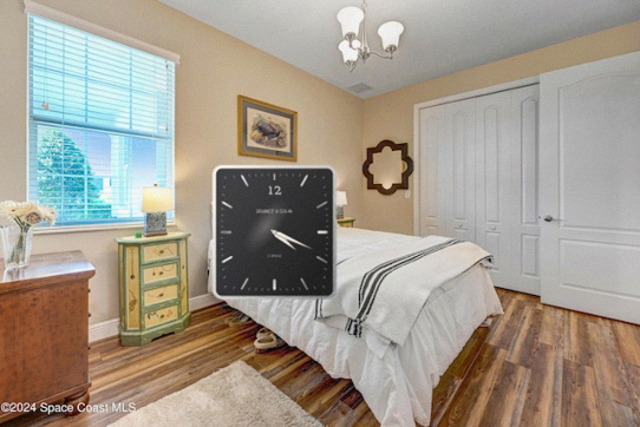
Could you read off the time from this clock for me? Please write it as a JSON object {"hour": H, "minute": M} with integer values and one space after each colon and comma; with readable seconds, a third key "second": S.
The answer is {"hour": 4, "minute": 19}
